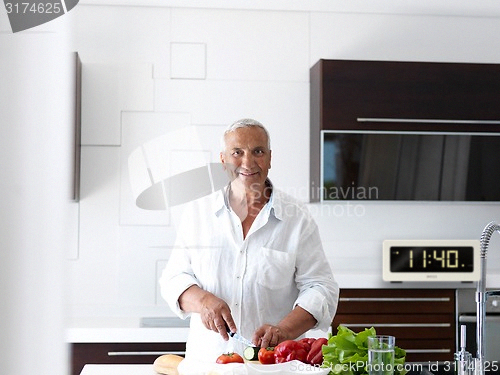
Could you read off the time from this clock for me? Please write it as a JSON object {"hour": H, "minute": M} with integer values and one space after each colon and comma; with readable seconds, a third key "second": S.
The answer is {"hour": 11, "minute": 40}
